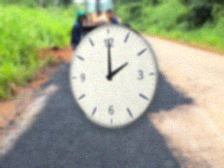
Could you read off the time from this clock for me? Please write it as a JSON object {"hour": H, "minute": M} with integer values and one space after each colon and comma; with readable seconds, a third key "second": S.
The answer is {"hour": 2, "minute": 0}
